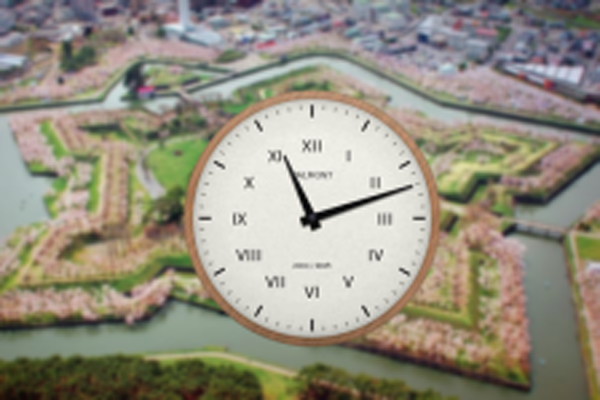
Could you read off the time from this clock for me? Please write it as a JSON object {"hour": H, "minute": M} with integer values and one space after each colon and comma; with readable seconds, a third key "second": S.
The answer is {"hour": 11, "minute": 12}
